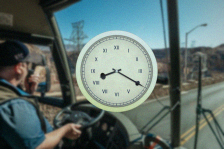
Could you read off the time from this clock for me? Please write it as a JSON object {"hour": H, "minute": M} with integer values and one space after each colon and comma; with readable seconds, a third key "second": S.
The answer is {"hour": 8, "minute": 20}
